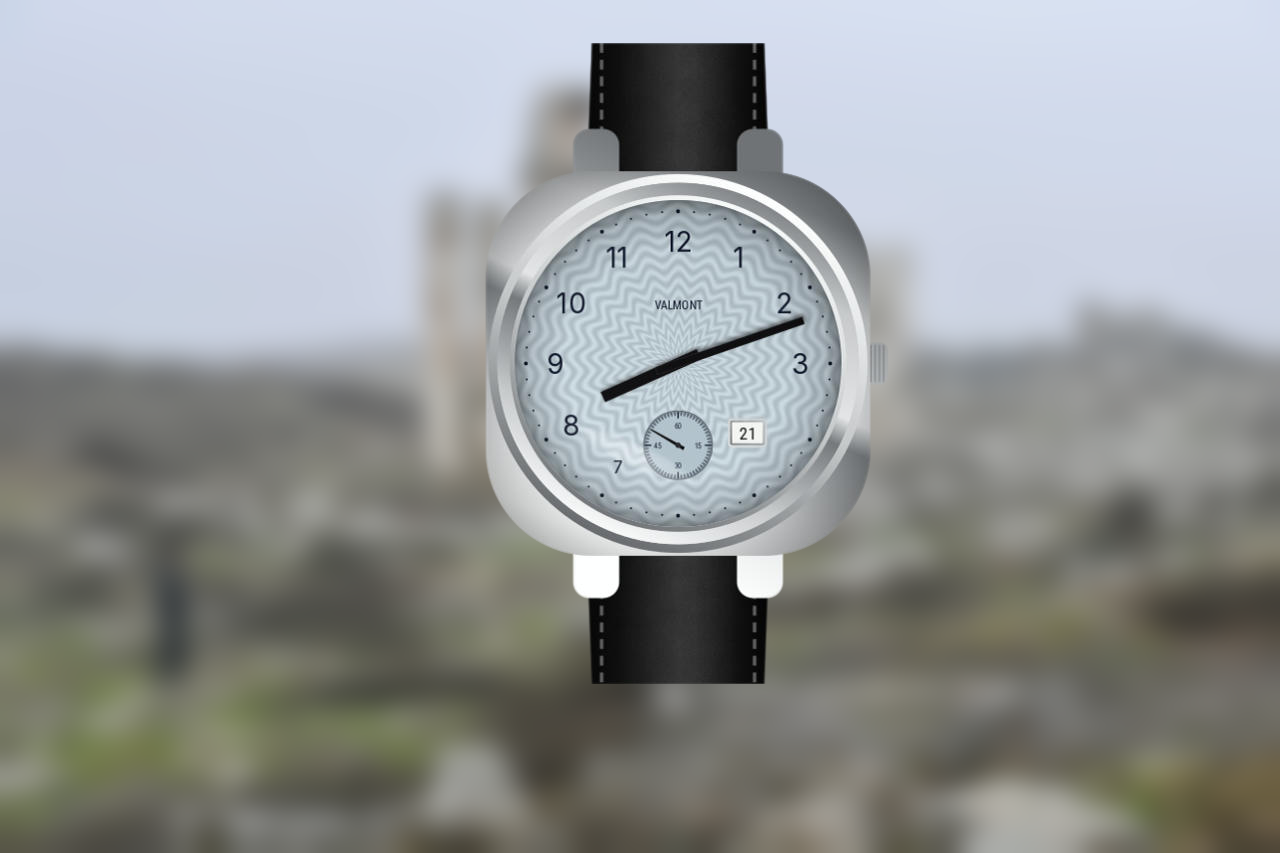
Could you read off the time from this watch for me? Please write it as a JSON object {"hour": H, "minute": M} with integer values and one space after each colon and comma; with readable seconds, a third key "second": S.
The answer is {"hour": 8, "minute": 11, "second": 50}
